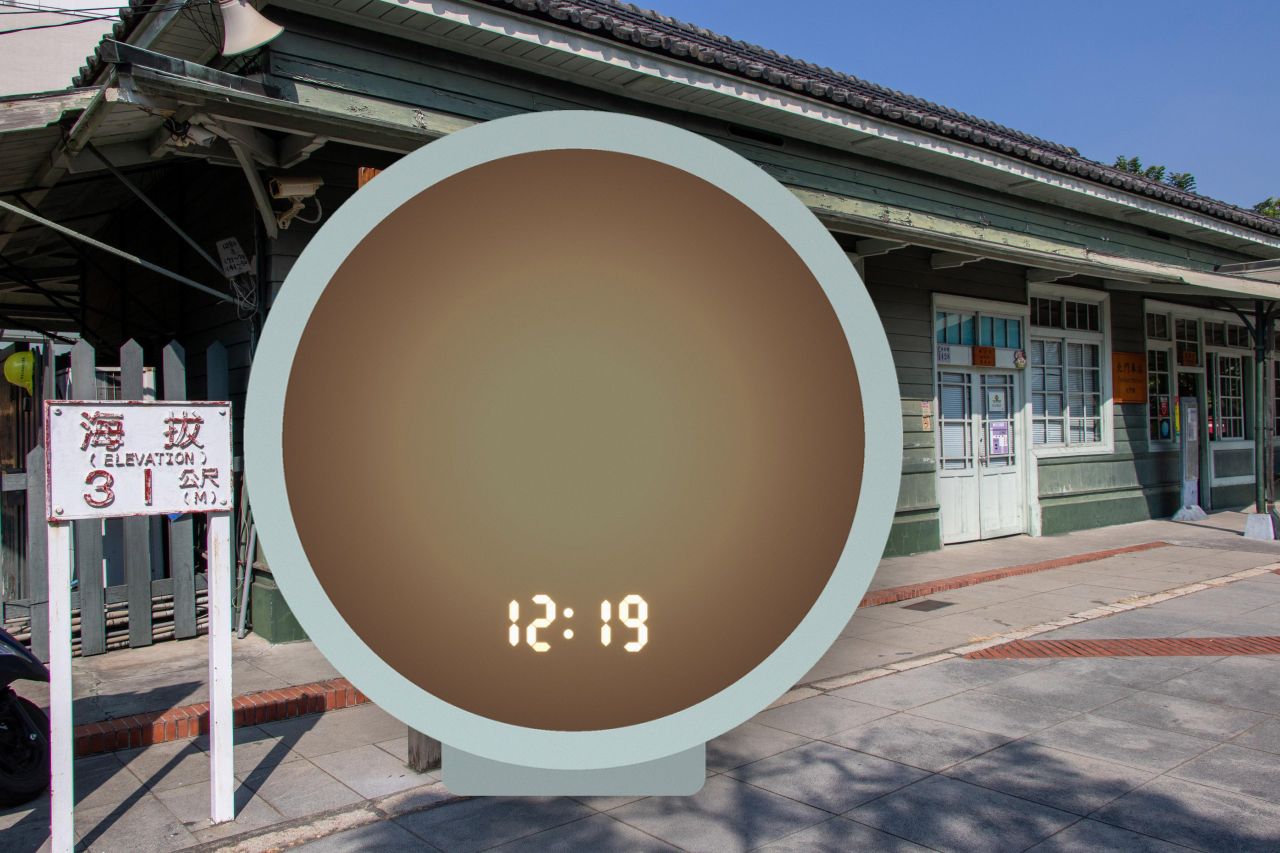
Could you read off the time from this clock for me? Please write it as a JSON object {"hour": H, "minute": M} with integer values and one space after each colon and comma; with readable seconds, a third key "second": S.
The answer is {"hour": 12, "minute": 19}
